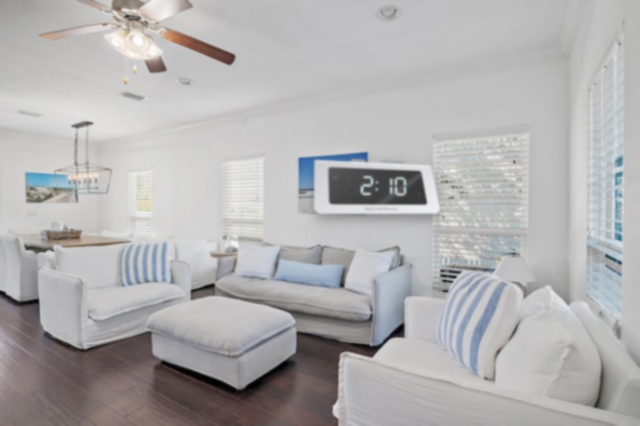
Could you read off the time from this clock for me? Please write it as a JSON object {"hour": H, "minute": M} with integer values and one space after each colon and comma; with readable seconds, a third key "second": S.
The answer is {"hour": 2, "minute": 10}
